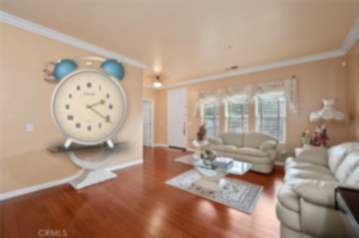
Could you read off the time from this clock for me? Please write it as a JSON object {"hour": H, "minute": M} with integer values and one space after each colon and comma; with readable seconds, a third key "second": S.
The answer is {"hour": 2, "minute": 21}
